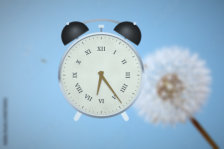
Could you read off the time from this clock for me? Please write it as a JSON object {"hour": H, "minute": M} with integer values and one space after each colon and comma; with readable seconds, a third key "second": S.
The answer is {"hour": 6, "minute": 24}
